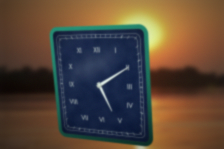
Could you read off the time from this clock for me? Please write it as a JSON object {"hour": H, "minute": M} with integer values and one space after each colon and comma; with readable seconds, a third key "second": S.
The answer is {"hour": 5, "minute": 10}
